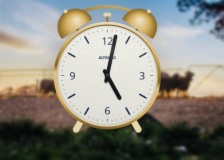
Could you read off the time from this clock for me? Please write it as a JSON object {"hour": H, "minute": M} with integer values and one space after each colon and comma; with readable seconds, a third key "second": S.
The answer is {"hour": 5, "minute": 2}
